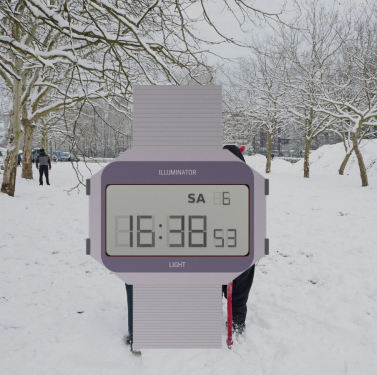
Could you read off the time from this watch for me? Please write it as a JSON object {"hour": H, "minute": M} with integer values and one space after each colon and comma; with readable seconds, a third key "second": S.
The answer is {"hour": 16, "minute": 38, "second": 53}
